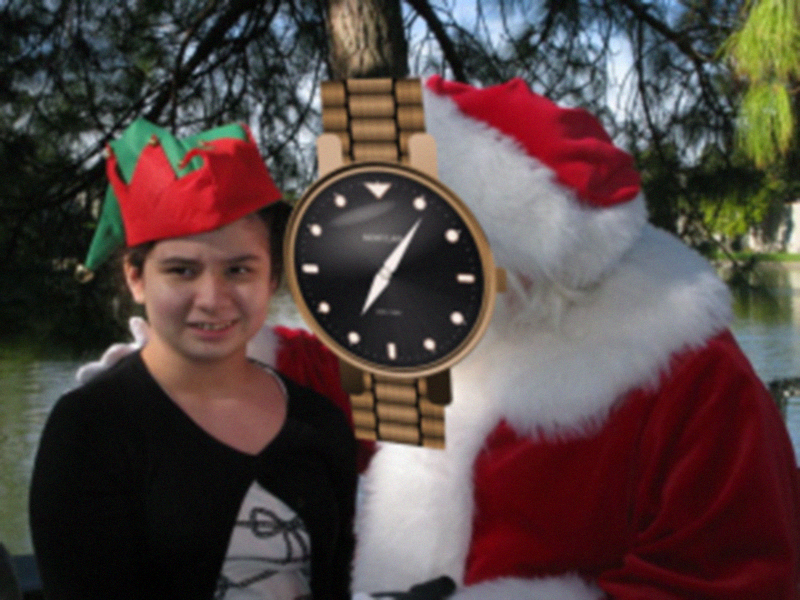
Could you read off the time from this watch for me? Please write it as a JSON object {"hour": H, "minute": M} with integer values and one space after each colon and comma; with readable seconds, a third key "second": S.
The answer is {"hour": 7, "minute": 6}
